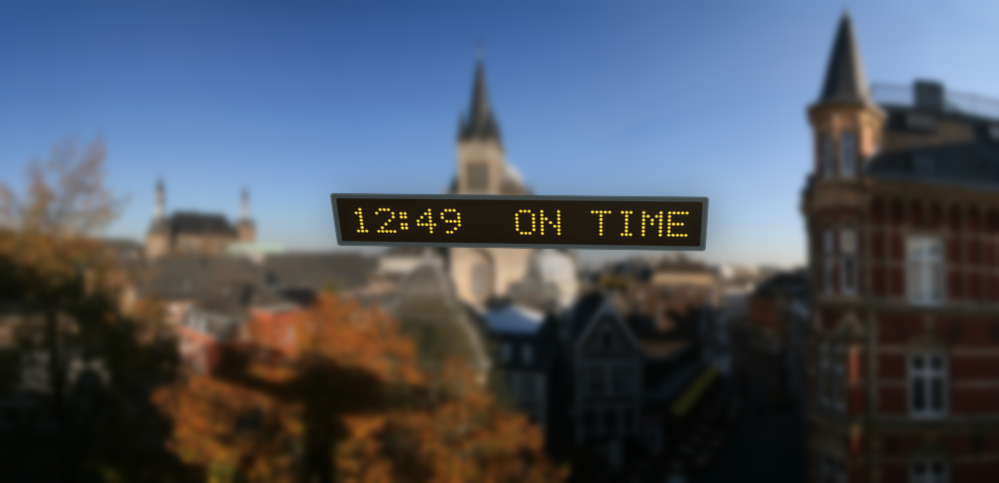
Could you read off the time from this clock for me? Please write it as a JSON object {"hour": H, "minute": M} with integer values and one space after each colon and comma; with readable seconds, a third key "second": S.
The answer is {"hour": 12, "minute": 49}
